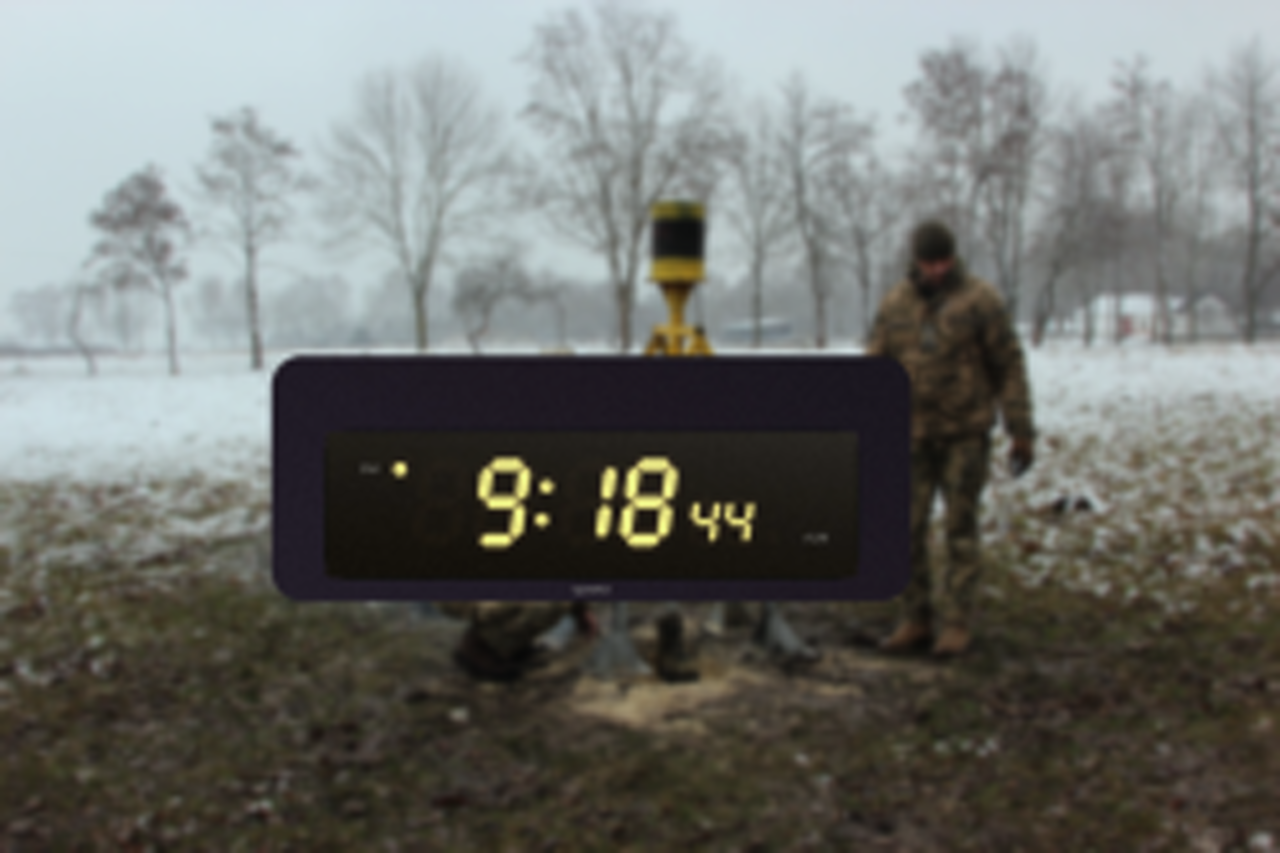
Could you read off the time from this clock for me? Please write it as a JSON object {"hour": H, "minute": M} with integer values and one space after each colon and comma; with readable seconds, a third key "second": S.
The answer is {"hour": 9, "minute": 18, "second": 44}
